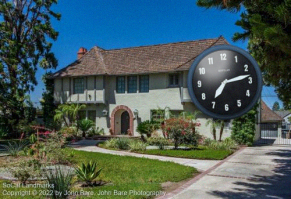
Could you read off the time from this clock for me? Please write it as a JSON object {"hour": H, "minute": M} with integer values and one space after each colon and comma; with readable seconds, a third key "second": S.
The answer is {"hour": 7, "minute": 13}
